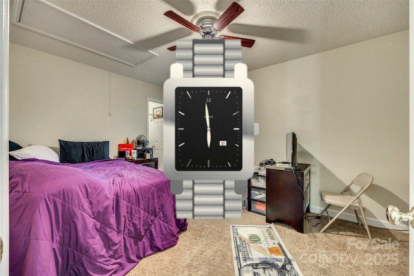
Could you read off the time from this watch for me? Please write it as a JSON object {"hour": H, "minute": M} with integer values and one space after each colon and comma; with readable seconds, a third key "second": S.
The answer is {"hour": 5, "minute": 59}
